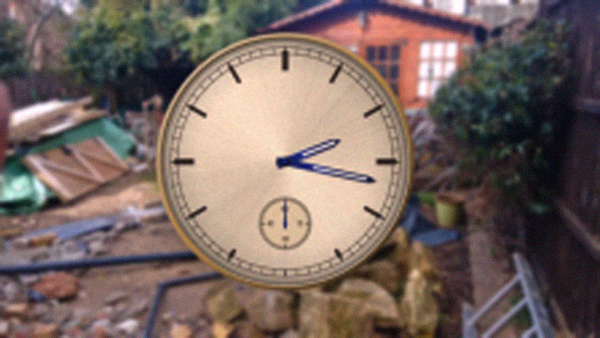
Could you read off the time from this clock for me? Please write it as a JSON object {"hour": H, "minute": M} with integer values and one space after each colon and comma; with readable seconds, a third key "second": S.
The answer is {"hour": 2, "minute": 17}
